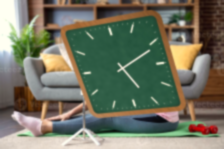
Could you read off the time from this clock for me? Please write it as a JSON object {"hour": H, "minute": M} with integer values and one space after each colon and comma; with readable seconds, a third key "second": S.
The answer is {"hour": 5, "minute": 11}
